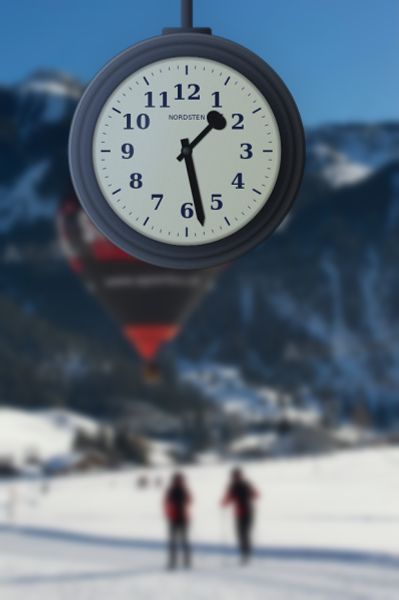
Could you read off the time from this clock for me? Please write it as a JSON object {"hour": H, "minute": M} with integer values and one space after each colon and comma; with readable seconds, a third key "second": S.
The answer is {"hour": 1, "minute": 28}
